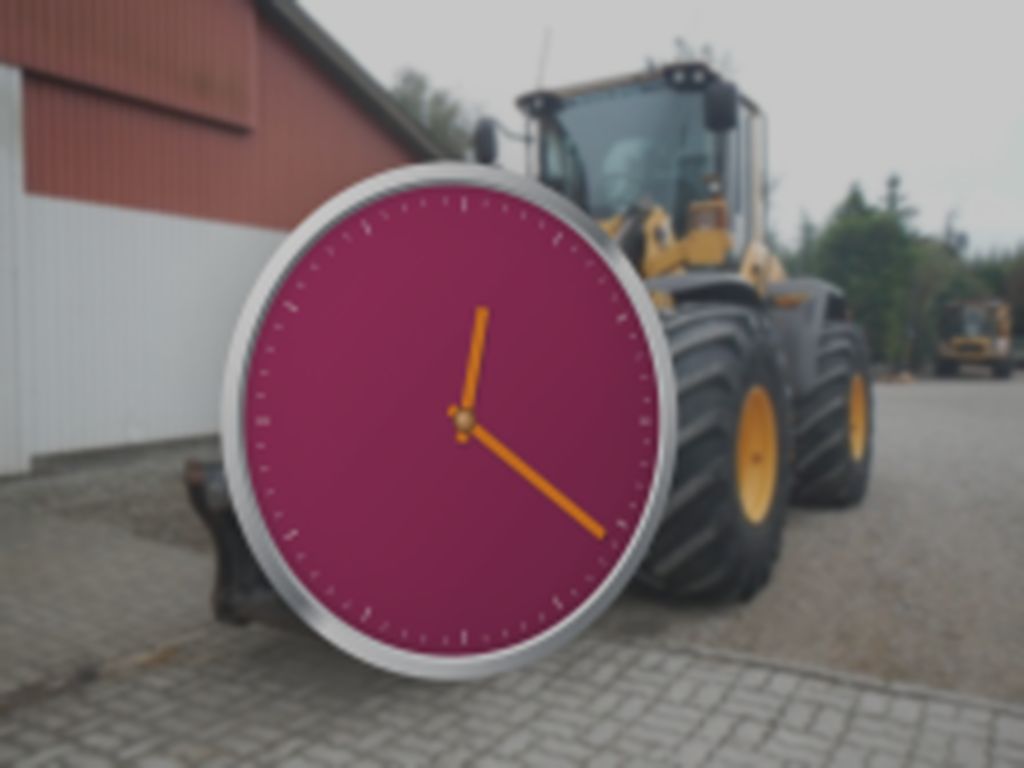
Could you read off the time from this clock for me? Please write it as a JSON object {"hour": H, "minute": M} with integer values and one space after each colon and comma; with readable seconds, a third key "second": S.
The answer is {"hour": 12, "minute": 21}
